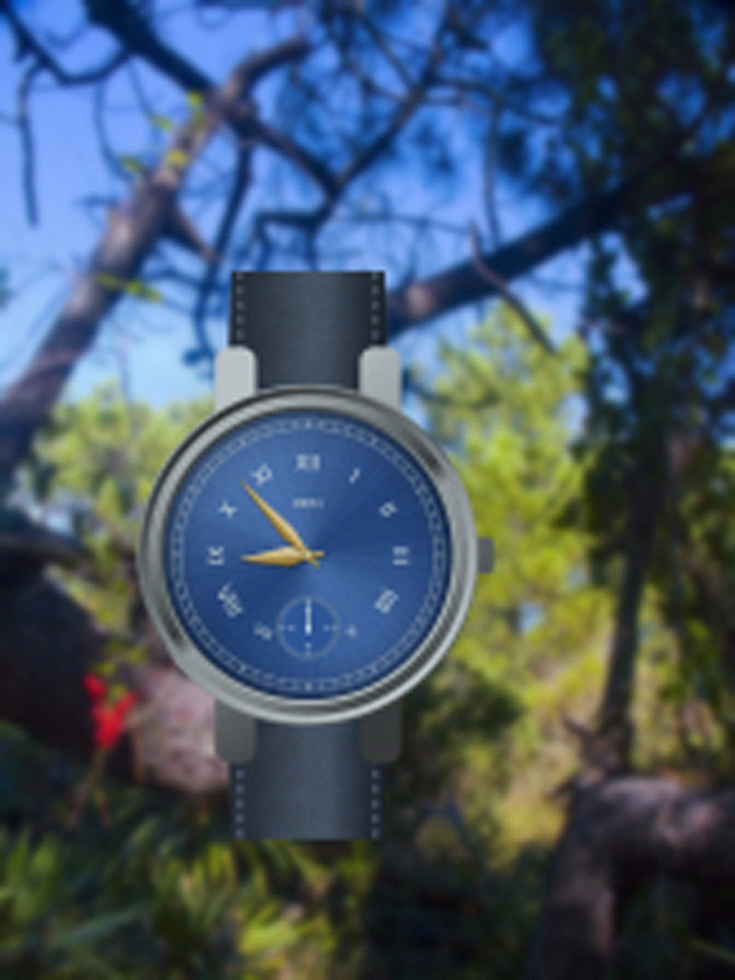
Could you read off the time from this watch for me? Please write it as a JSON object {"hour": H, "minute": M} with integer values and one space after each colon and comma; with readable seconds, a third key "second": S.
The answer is {"hour": 8, "minute": 53}
